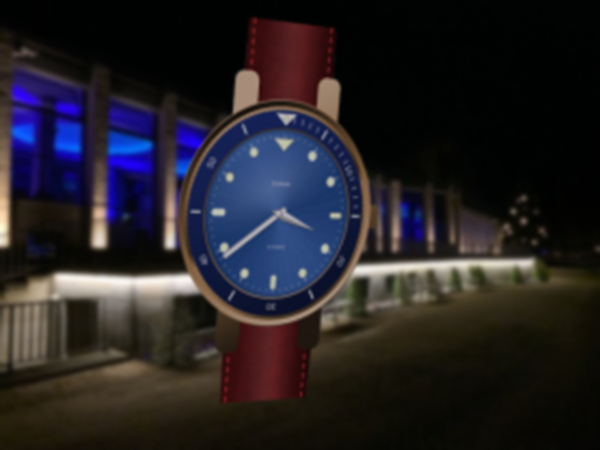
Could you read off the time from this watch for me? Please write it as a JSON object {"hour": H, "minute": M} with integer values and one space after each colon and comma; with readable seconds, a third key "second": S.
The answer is {"hour": 3, "minute": 39}
